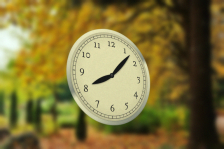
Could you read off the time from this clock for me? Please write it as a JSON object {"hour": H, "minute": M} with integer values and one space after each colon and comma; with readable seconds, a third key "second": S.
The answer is {"hour": 8, "minute": 7}
